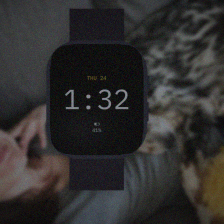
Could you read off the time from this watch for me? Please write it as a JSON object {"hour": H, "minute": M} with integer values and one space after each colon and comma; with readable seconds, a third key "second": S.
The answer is {"hour": 1, "minute": 32}
